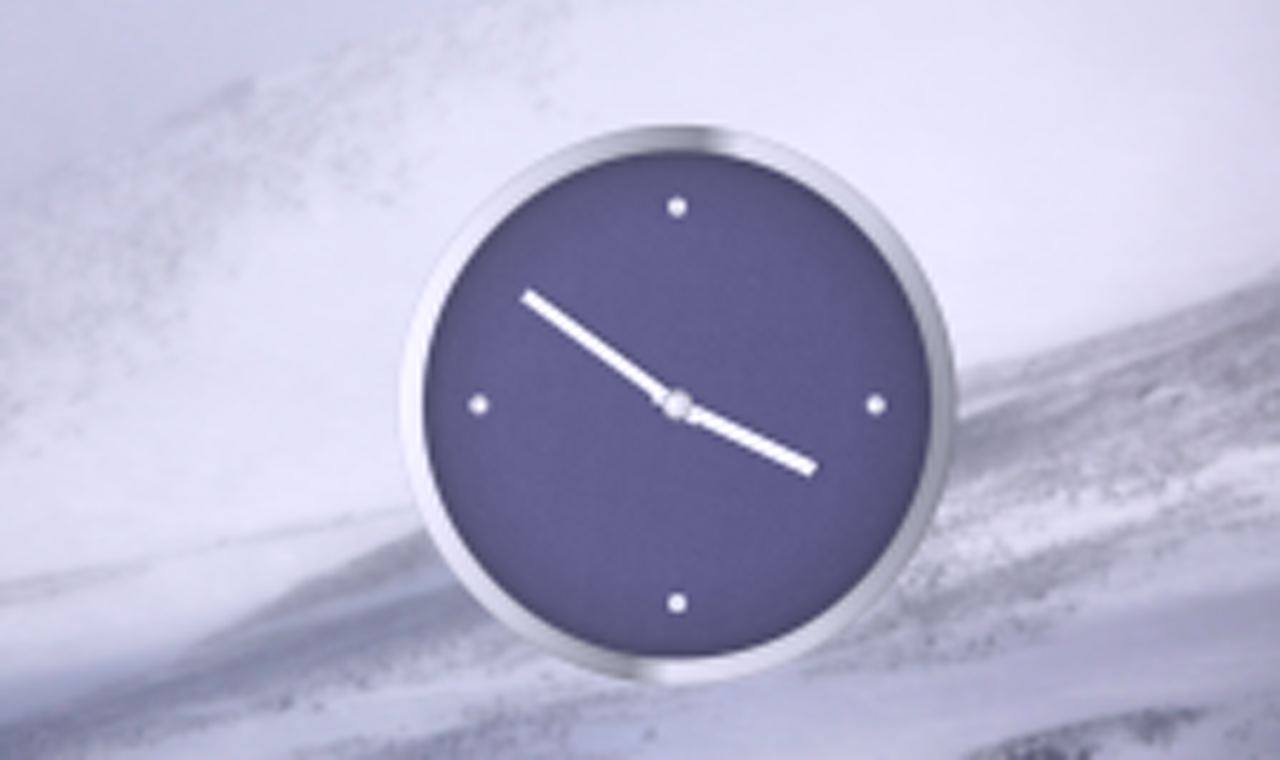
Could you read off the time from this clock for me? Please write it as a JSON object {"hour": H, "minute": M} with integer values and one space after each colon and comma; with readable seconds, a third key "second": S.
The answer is {"hour": 3, "minute": 51}
